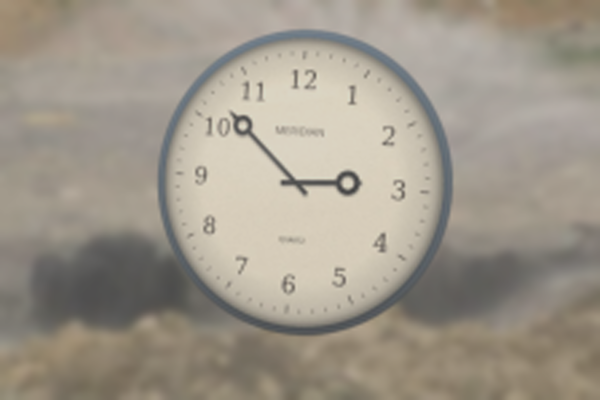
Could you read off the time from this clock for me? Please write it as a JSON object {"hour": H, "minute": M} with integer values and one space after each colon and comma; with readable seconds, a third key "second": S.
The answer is {"hour": 2, "minute": 52}
